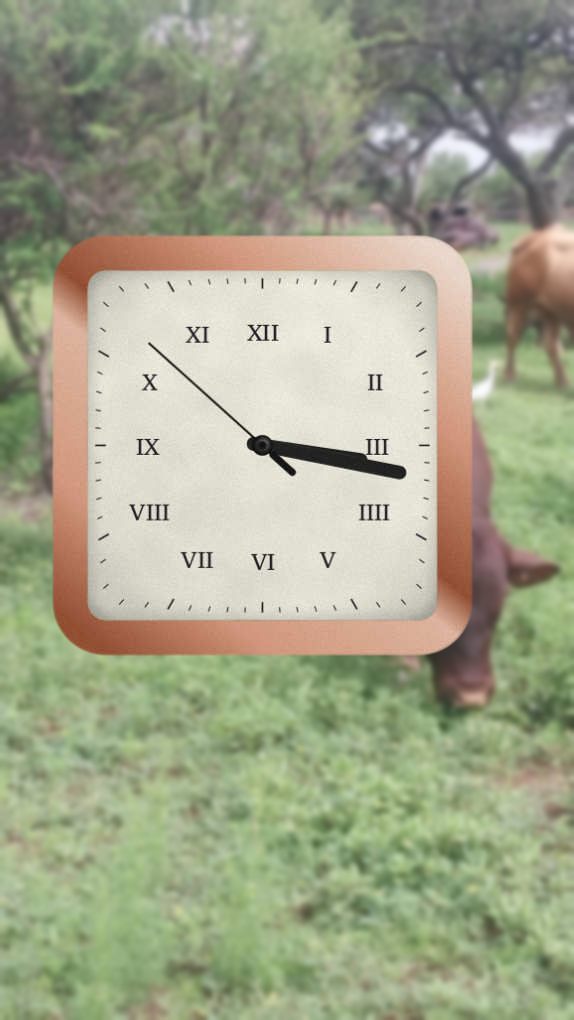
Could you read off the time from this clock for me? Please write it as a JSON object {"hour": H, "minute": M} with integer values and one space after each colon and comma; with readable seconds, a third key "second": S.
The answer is {"hour": 3, "minute": 16, "second": 52}
